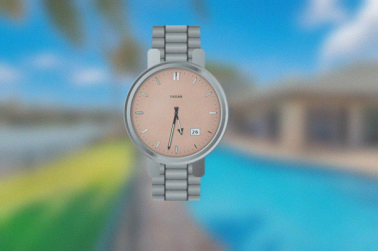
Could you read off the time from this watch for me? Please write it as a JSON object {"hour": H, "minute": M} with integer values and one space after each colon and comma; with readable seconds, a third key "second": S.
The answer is {"hour": 5, "minute": 32}
